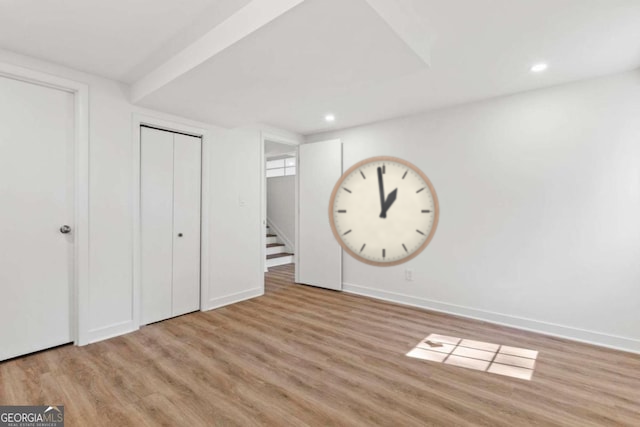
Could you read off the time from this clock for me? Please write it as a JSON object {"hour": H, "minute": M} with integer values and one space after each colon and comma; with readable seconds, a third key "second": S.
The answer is {"hour": 12, "minute": 59}
